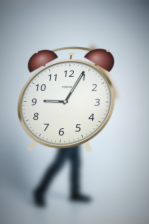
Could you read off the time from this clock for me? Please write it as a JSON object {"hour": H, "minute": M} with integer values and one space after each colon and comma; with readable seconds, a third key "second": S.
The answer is {"hour": 9, "minute": 4}
